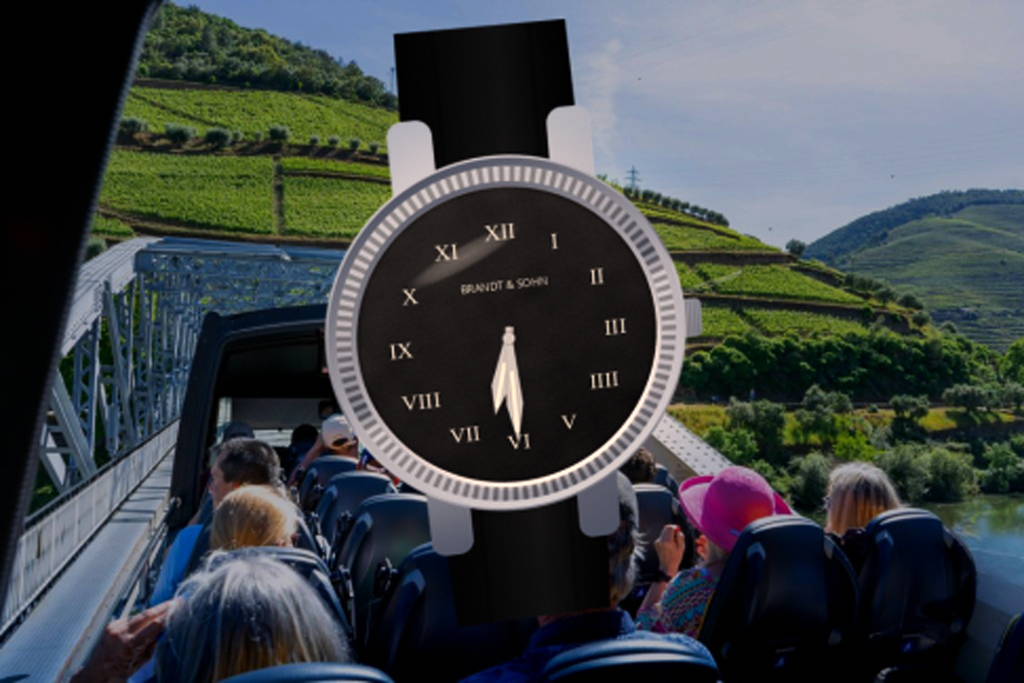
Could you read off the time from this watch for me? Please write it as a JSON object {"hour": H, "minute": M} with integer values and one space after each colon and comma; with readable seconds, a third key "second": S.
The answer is {"hour": 6, "minute": 30}
